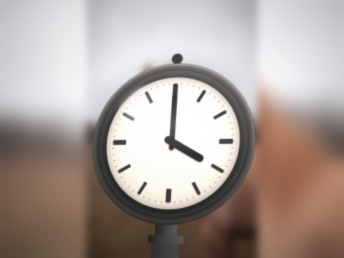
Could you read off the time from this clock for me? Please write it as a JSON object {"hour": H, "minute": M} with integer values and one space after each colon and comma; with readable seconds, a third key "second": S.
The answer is {"hour": 4, "minute": 0}
